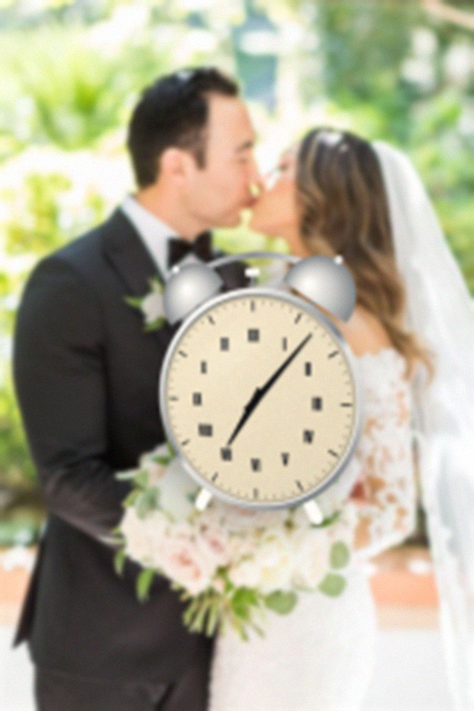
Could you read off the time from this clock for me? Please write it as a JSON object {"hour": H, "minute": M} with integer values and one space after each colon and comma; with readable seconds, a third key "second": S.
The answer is {"hour": 7, "minute": 7}
